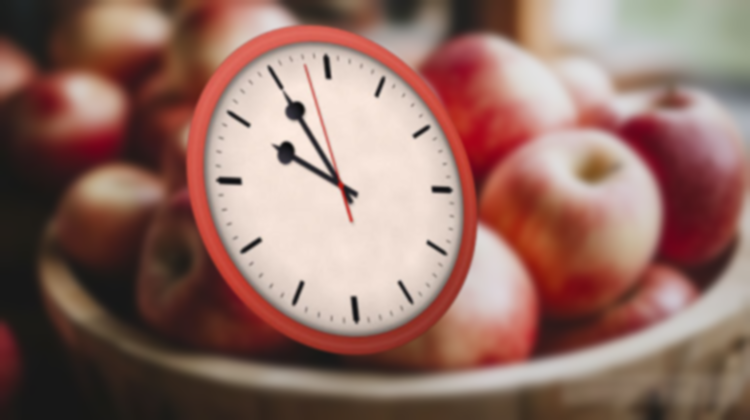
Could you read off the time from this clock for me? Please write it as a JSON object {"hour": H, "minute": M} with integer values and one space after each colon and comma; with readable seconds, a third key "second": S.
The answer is {"hour": 9, "minute": 54, "second": 58}
